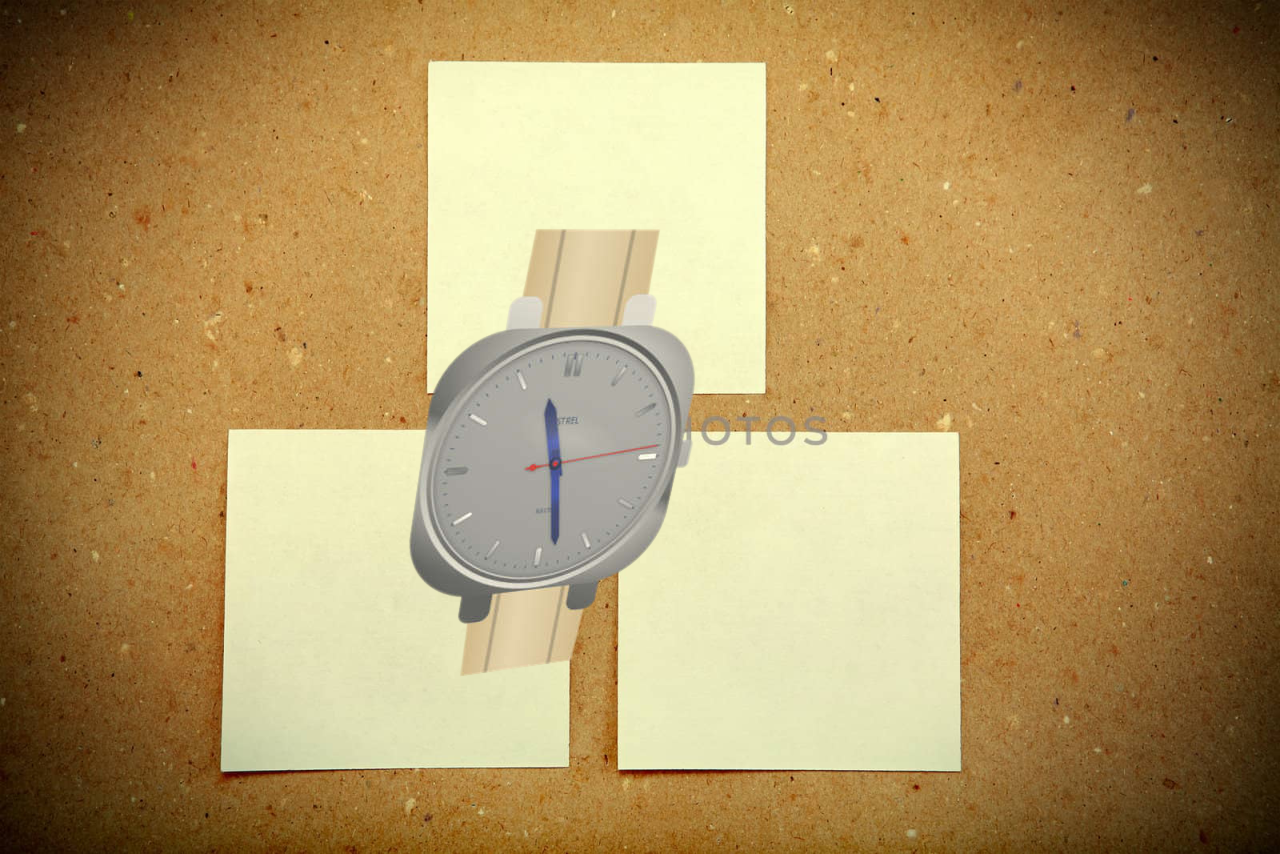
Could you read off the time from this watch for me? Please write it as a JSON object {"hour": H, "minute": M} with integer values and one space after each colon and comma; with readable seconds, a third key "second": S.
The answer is {"hour": 11, "minute": 28, "second": 14}
